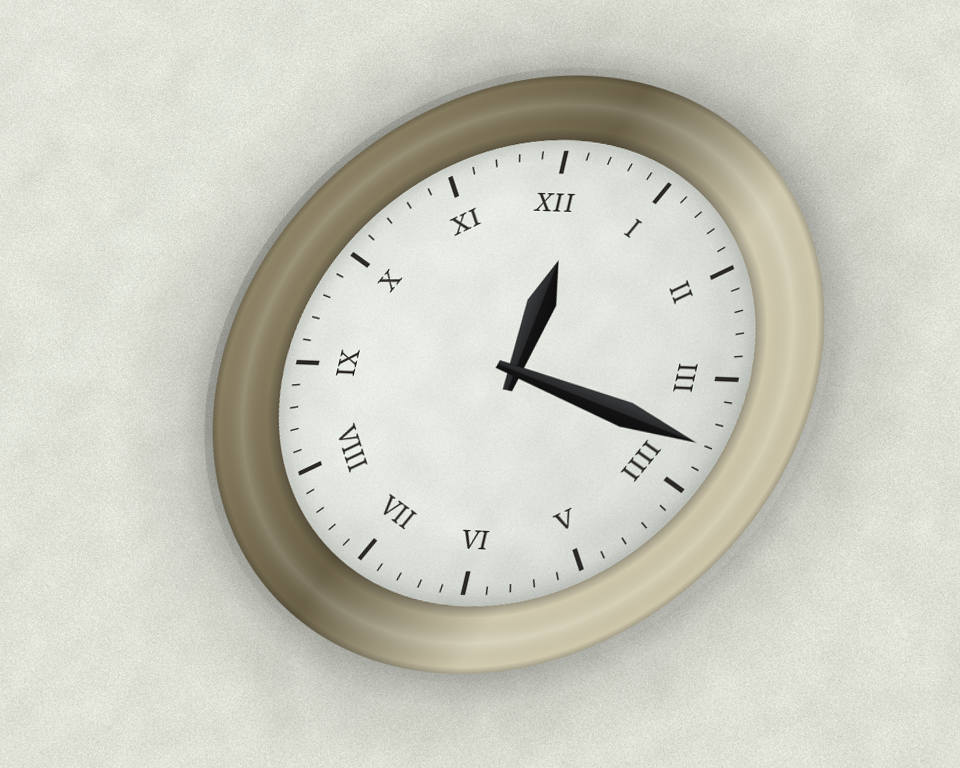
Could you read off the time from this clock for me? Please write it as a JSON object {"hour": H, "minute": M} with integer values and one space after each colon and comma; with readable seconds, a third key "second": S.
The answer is {"hour": 12, "minute": 18}
